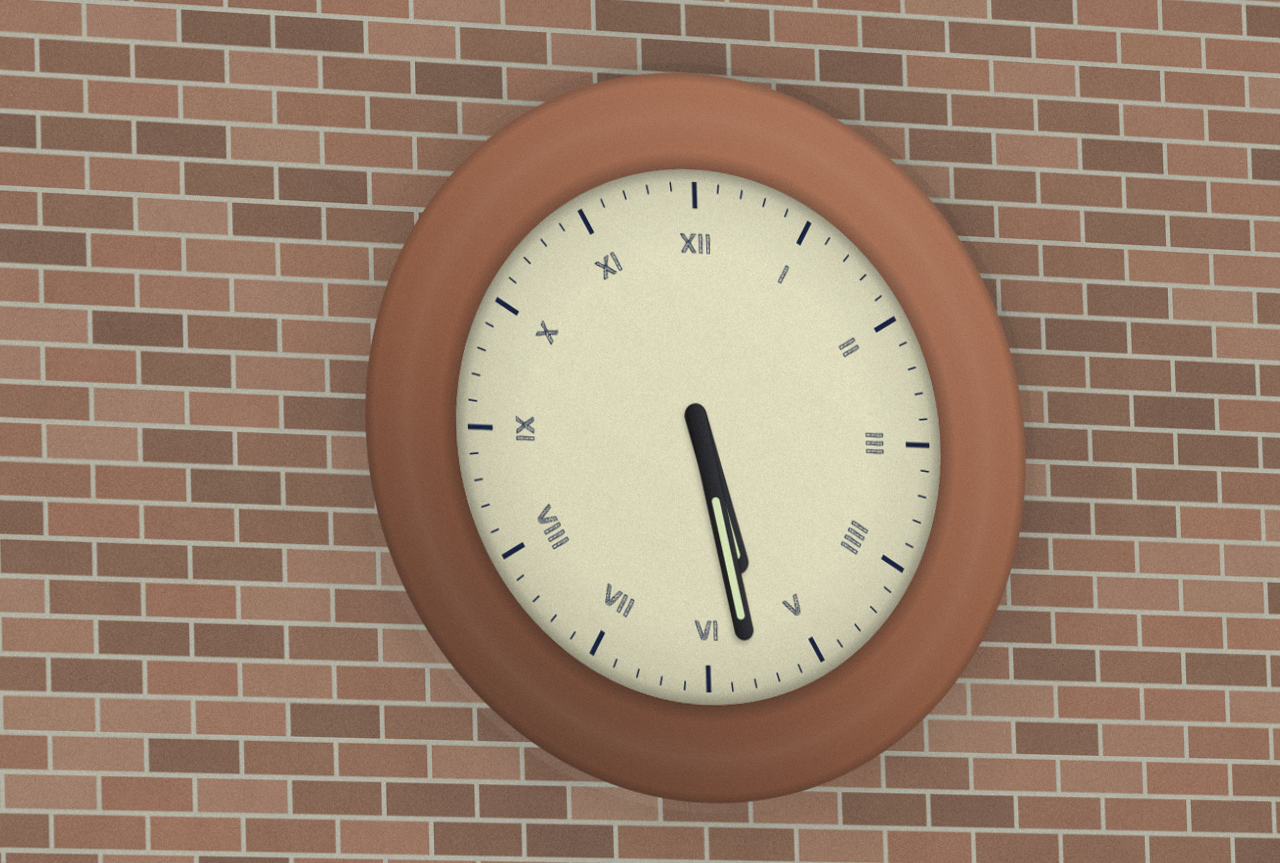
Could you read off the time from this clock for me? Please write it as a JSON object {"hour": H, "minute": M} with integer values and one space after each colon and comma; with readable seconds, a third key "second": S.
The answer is {"hour": 5, "minute": 28}
